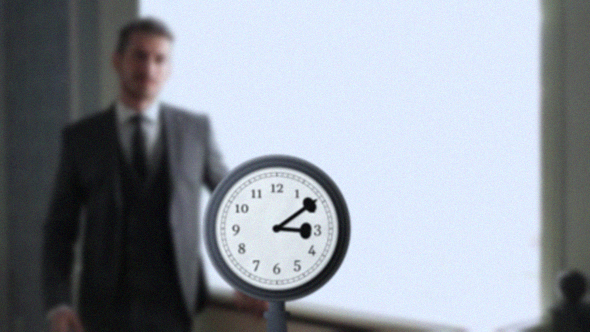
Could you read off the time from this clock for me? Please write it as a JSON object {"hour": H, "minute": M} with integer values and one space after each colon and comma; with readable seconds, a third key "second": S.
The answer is {"hour": 3, "minute": 9}
